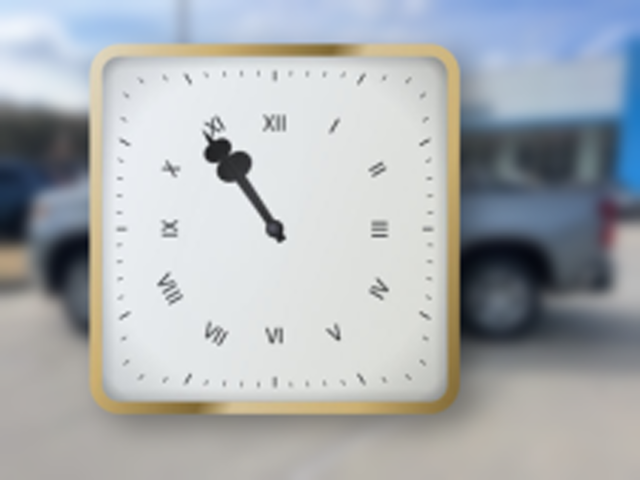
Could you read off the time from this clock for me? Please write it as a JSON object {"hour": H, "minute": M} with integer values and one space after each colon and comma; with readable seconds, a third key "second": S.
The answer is {"hour": 10, "minute": 54}
